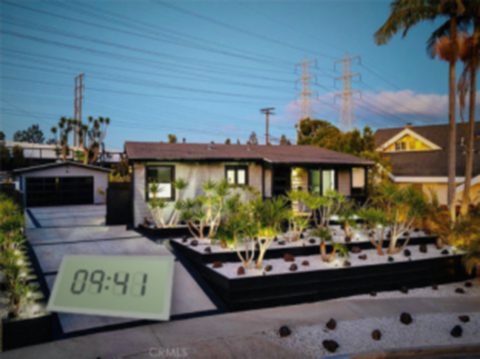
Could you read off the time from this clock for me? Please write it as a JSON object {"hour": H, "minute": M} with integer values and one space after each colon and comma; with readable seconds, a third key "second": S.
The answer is {"hour": 9, "minute": 41}
